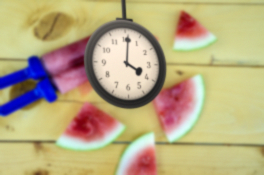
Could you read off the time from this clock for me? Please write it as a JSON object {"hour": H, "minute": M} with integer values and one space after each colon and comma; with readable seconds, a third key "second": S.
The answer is {"hour": 4, "minute": 1}
